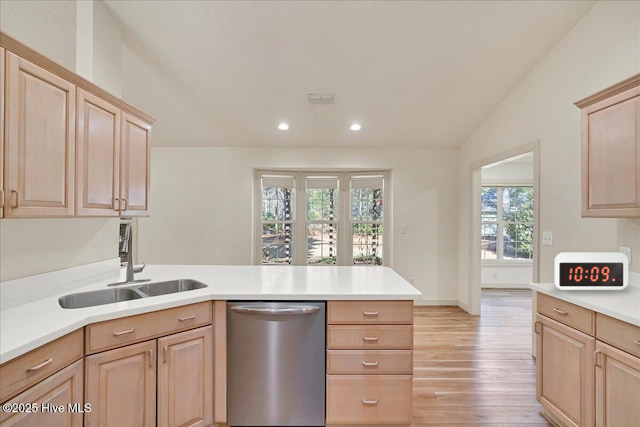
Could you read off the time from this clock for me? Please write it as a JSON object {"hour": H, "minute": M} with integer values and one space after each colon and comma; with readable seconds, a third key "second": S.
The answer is {"hour": 10, "minute": 9}
